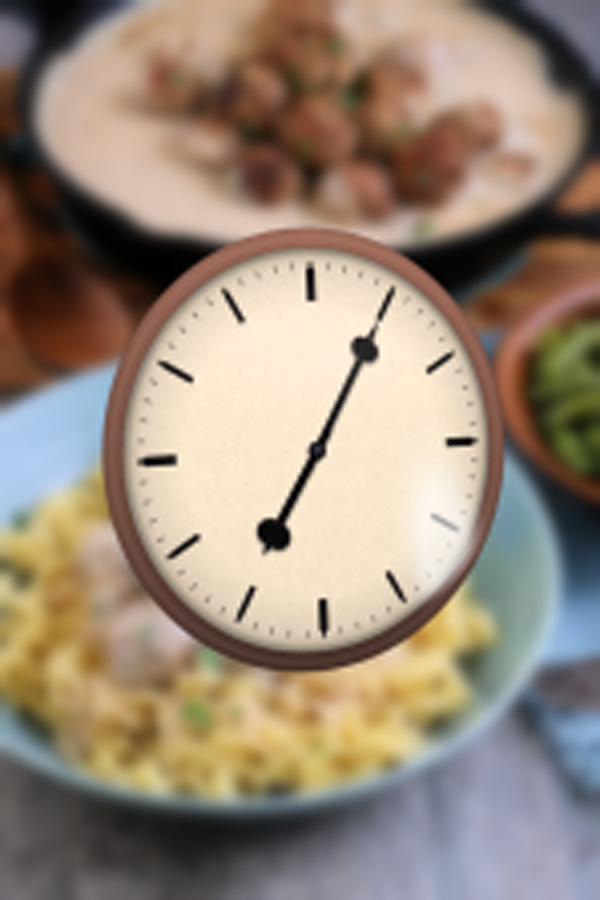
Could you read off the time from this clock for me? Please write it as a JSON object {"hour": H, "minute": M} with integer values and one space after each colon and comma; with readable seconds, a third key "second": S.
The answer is {"hour": 7, "minute": 5}
